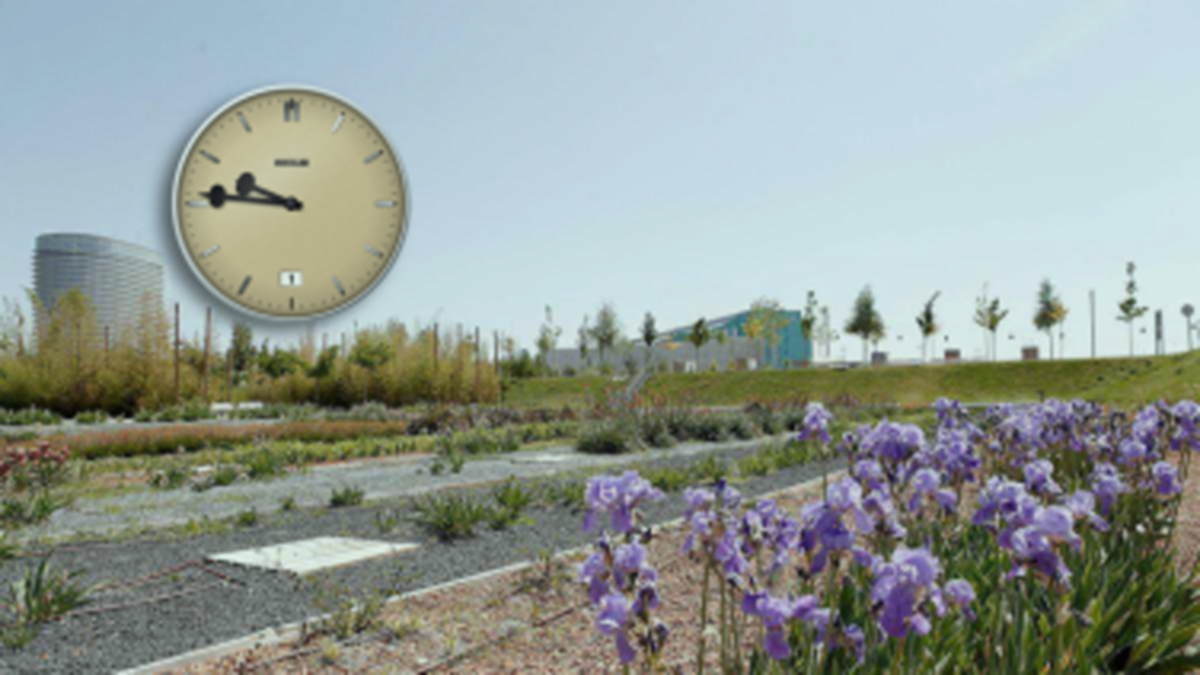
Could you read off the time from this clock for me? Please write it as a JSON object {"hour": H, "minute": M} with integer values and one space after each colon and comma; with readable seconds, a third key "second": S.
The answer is {"hour": 9, "minute": 46}
